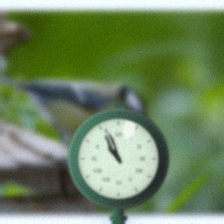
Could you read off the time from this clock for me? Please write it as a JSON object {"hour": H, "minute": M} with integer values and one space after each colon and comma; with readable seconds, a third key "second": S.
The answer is {"hour": 10, "minute": 56}
